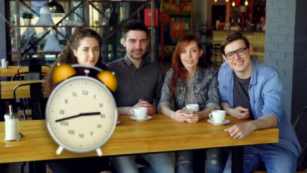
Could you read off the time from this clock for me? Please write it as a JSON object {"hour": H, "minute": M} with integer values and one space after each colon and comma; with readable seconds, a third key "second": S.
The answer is {"hour": 2, "minute": 42}
